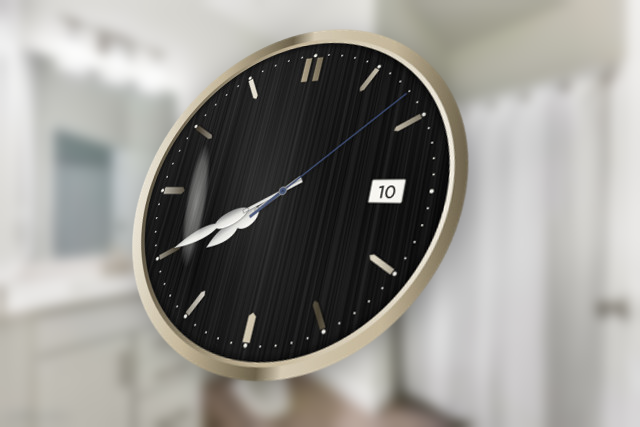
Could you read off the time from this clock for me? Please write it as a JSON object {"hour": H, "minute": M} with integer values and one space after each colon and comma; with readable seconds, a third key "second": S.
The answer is {"hour": 7, "minute": 40, "second": 8}
